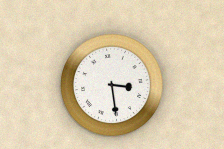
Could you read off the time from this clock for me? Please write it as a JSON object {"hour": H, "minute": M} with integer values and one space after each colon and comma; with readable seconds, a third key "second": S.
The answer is {"hour": 3, "minute": 30}
